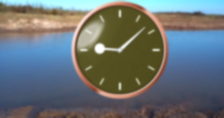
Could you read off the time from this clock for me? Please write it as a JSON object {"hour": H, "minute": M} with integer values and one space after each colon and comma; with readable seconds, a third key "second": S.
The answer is {"hour": 9, "minute": 8}
